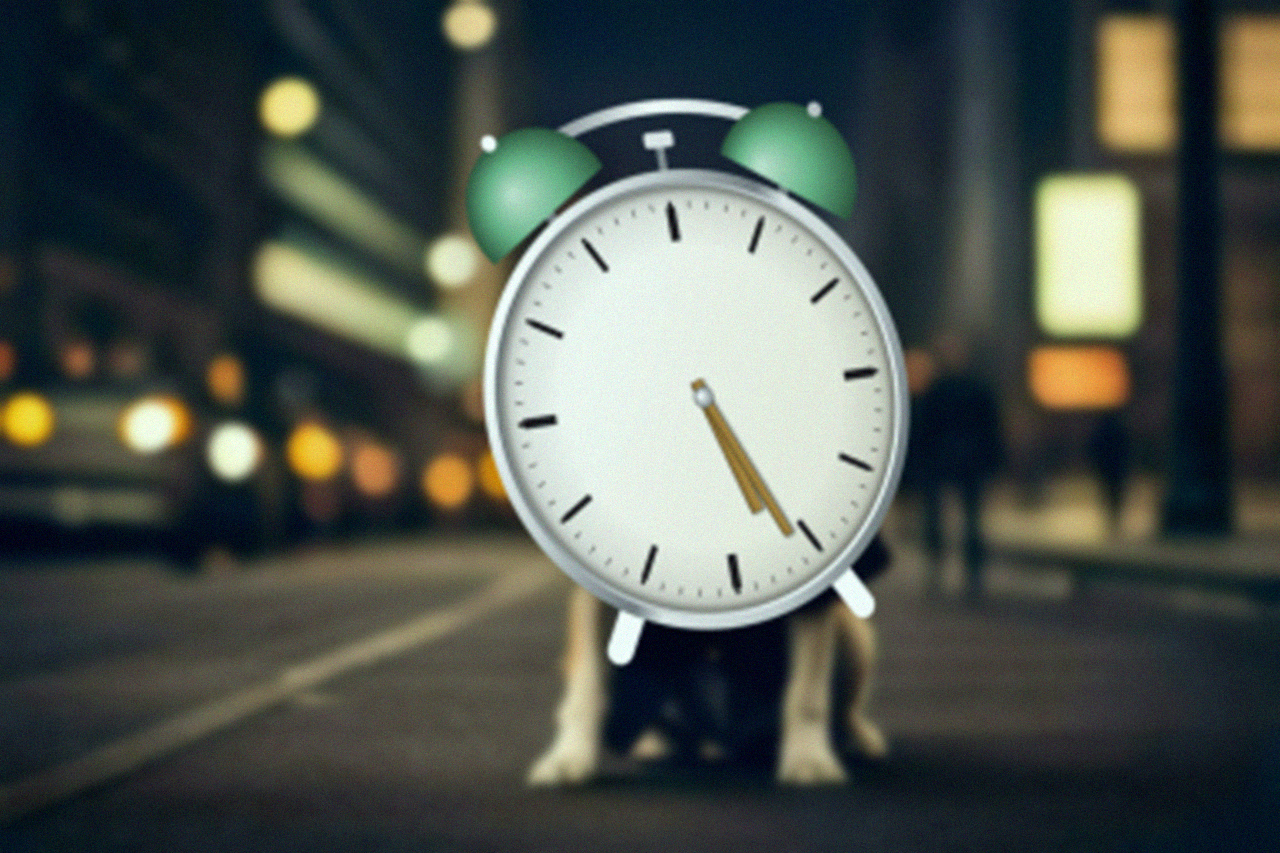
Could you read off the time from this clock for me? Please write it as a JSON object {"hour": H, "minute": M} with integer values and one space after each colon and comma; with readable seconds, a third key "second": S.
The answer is {"hour": 5, "minute": 26}
